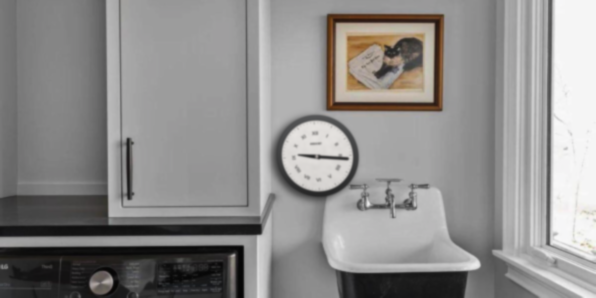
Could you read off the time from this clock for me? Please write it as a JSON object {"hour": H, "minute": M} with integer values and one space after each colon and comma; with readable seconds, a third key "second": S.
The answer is {"hour": 9, "minute": 16}
